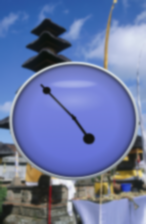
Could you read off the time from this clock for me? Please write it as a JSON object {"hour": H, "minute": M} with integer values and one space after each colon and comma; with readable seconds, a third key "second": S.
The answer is {"hour": 4, "minute": 53}
